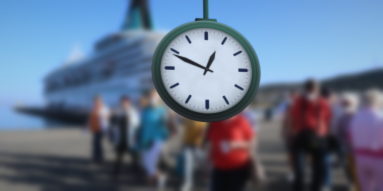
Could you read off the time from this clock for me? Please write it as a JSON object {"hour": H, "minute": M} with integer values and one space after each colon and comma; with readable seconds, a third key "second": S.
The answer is {"hour": 12, "minute": 49}
